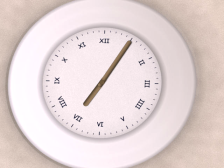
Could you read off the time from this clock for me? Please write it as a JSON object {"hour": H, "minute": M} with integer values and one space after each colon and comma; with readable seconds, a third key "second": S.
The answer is {"hour": 7, "minute": 5}
